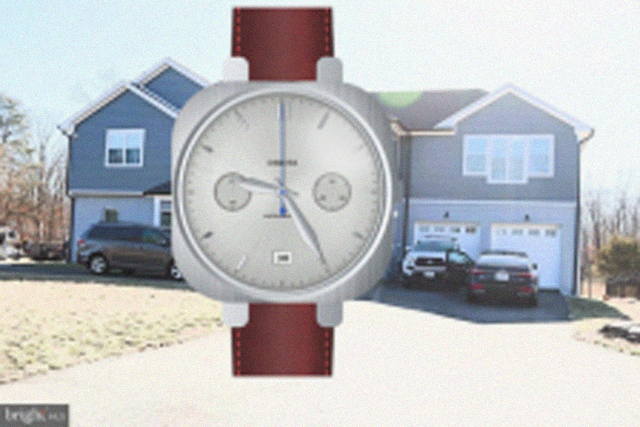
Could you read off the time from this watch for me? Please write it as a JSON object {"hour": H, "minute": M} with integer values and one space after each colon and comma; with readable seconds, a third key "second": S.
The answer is {"hour": 9, "minute": 25}
